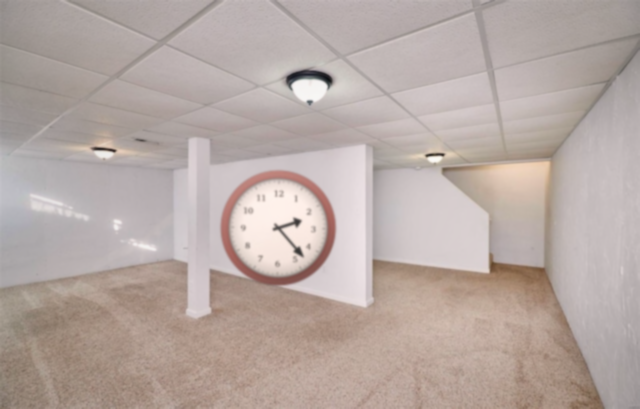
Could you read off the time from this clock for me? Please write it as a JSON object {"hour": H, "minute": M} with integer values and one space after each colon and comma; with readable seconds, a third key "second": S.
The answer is {"hour": 2, "minute": 23}
